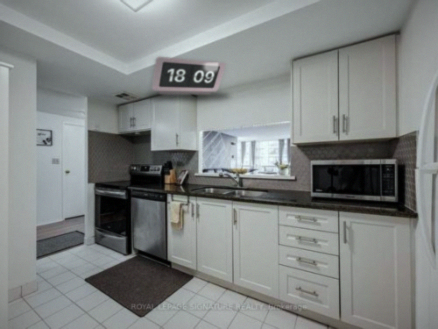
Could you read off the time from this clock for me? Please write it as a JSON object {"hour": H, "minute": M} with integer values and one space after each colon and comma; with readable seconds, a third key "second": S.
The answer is {"hour": 18, "minute": 9}
